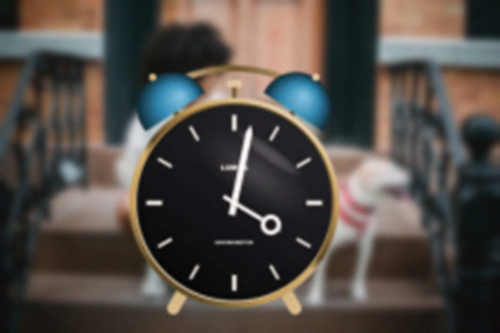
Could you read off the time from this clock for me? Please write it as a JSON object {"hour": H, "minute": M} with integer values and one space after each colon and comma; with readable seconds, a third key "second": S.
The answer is {"hour": 4, "minute": 2}
